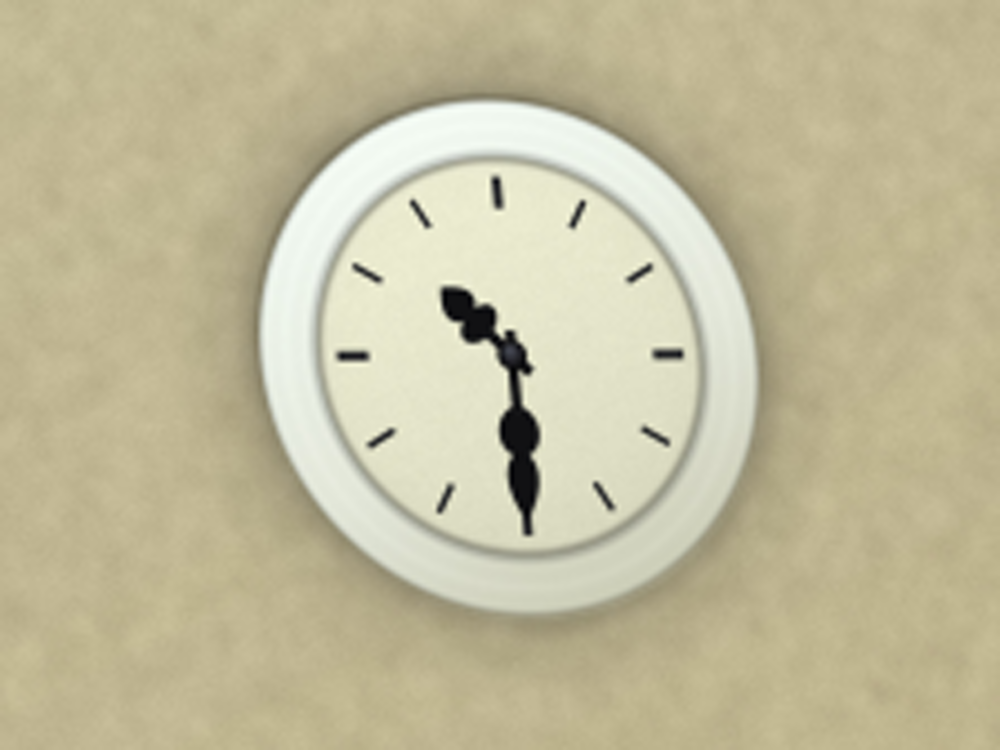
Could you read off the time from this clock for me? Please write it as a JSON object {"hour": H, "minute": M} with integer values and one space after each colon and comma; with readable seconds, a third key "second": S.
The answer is {"hour": 10, "minute": 30}
